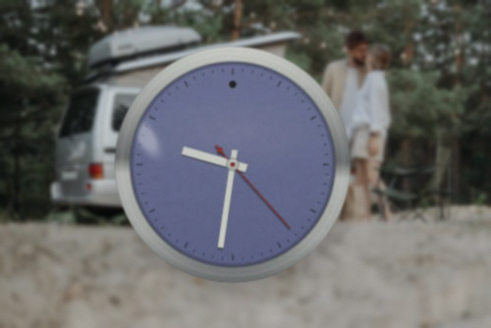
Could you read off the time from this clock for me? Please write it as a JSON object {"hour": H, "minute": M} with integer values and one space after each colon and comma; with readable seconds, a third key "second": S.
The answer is {"hour": 9, "minute": 31, "second": 23}
